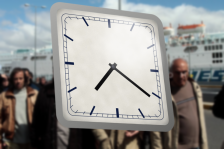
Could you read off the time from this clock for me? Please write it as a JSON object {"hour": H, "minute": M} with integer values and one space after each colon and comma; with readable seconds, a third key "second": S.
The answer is {"hour": 7, "minute": 21}
